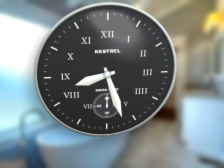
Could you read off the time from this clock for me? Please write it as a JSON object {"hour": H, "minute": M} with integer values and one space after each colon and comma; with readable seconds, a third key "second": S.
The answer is {"hour": 8, "minute": 27}
